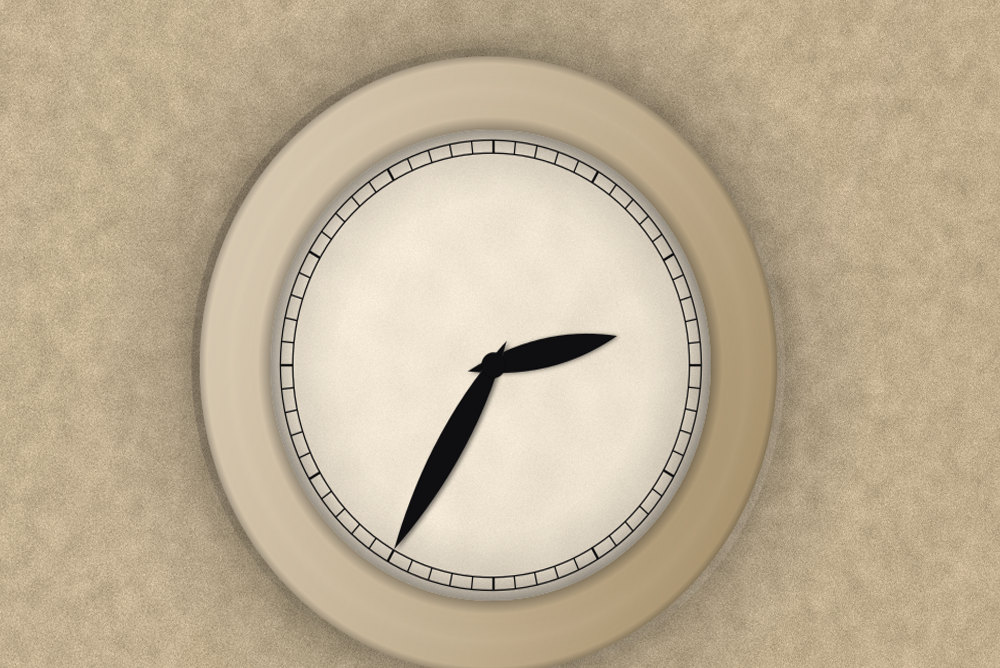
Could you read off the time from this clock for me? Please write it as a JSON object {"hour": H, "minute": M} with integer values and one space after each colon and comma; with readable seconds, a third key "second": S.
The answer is {"hour": 2, "minute": 35}
